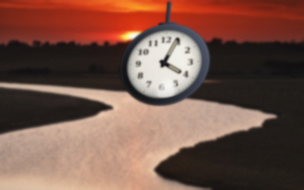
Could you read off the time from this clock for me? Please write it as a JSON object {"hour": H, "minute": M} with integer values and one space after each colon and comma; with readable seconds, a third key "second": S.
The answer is {"hour": 4, "minute": 4}
